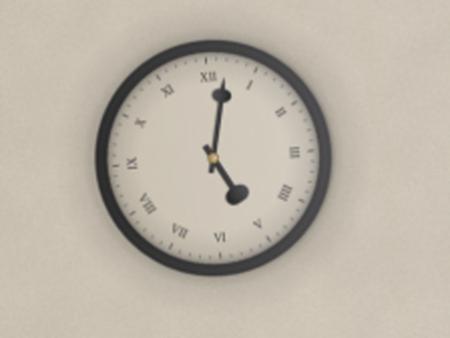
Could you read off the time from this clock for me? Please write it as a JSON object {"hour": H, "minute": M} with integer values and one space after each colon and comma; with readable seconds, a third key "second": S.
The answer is {"hour": 5, "minute": 2}
